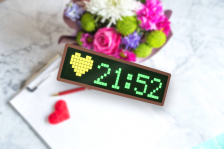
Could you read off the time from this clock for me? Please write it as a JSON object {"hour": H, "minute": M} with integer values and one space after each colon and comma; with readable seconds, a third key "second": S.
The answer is {"hour": 21, "minute": 52}
